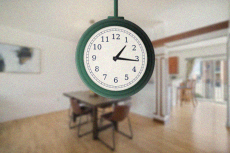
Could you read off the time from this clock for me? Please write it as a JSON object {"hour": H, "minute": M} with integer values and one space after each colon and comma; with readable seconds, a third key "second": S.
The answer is {"hour": 1, "minute": 16}
